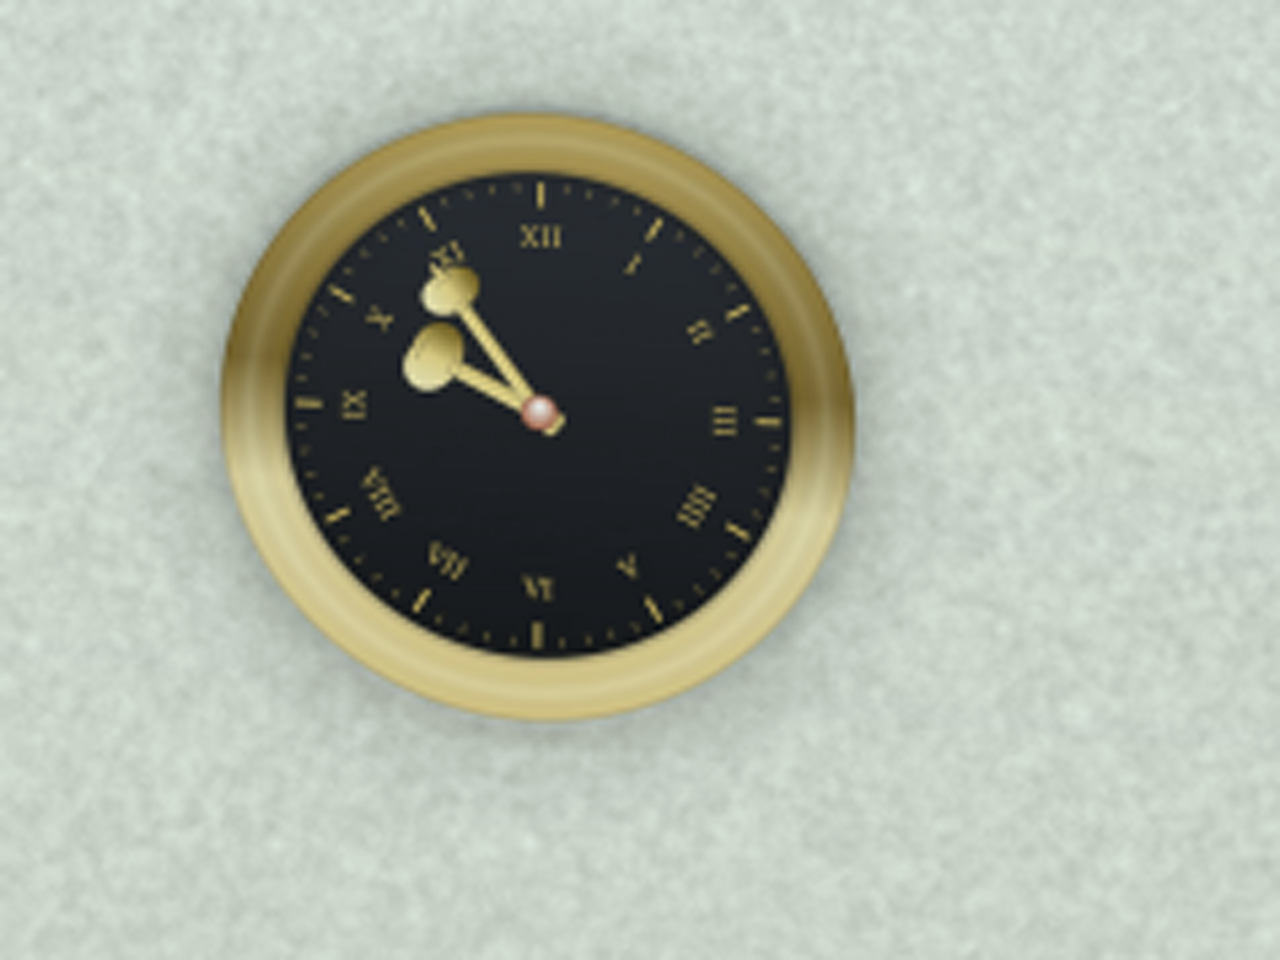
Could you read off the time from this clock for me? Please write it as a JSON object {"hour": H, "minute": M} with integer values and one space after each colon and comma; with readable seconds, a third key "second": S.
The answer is {"hour": 9, "minute": 54}
